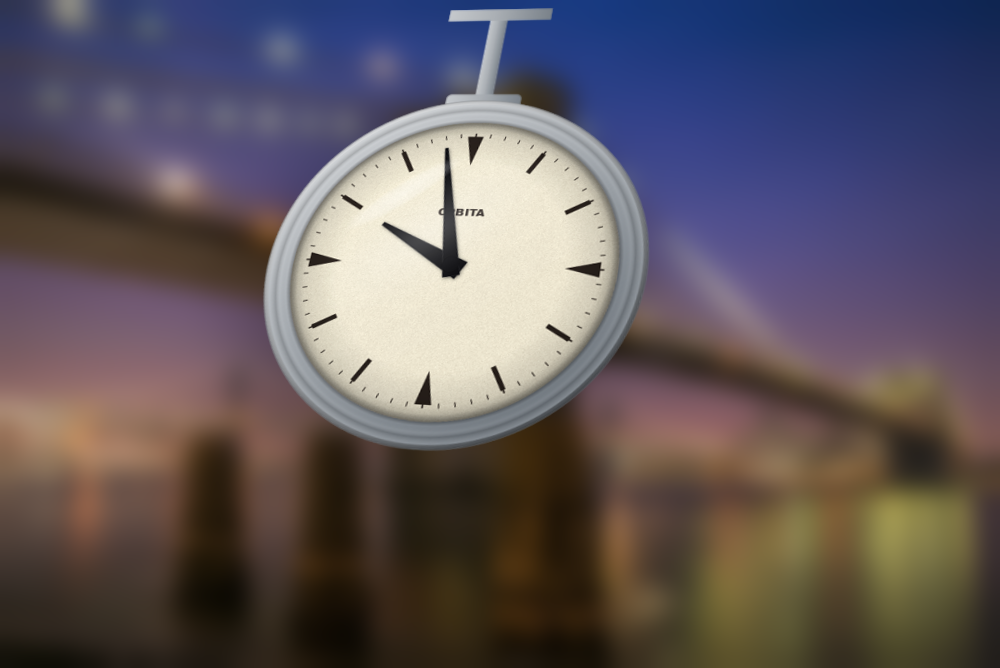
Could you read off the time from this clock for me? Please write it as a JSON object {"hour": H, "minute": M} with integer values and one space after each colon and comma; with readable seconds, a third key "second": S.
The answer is {"hour": 9, "minute": 58}
